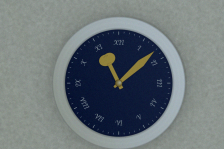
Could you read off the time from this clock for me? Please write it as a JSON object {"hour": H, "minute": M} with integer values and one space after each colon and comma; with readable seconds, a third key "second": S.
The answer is {"hour": 11, "minute": 8}
